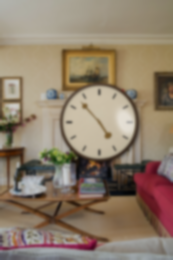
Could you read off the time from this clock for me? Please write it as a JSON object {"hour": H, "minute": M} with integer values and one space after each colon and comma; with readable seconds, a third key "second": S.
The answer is {"hour": 4, "minute": 53}
